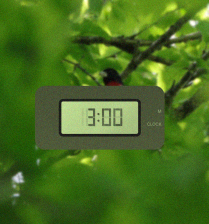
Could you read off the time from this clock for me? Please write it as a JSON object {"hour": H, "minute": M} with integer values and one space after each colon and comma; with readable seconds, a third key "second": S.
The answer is {"hour": 3, "minute": 0}
